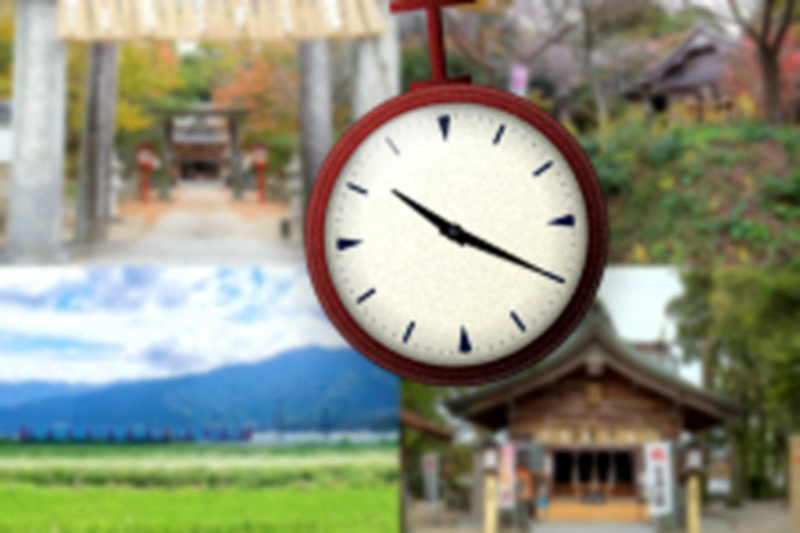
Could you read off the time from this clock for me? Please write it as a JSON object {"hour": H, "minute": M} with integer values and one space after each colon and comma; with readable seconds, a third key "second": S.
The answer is {"hour": 10, "minute": 20}
